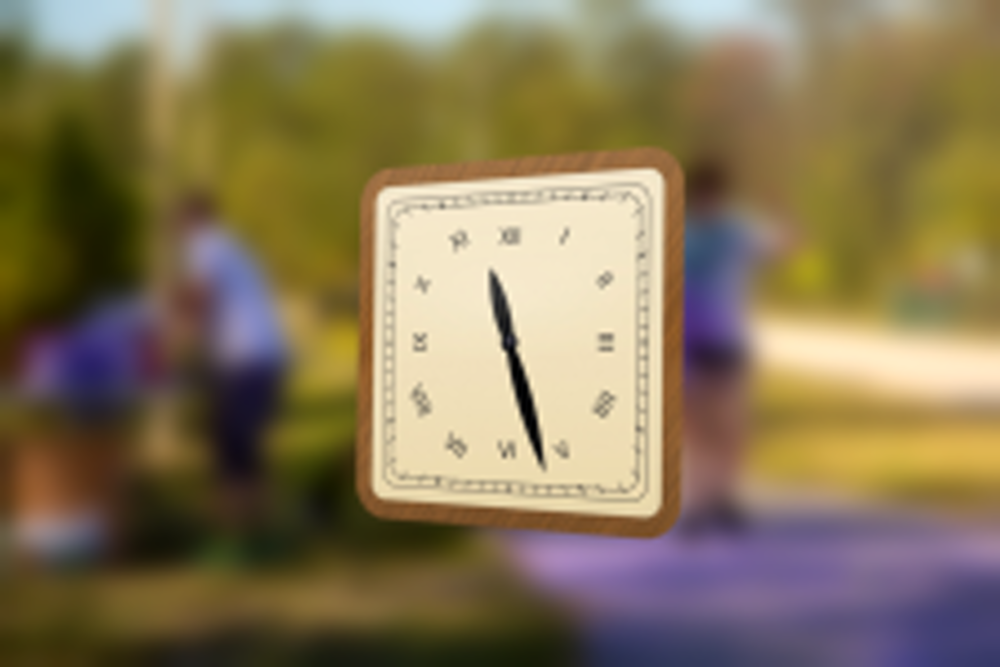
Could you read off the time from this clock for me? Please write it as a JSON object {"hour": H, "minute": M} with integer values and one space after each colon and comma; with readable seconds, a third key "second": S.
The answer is {"hour": 11, "minute": 27}
